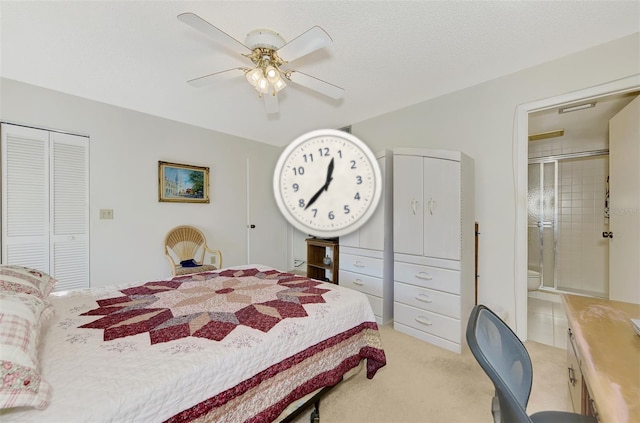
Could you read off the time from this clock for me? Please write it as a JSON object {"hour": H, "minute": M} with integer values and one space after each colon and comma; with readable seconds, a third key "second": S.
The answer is {"hour": 12, "minute": 38}
